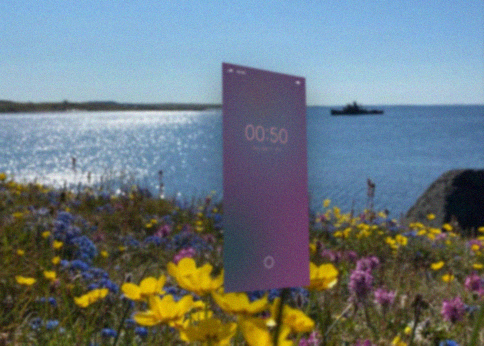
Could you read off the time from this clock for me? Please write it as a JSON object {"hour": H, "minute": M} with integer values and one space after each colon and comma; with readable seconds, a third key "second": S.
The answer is {"hour": 0, "minute": 50}
